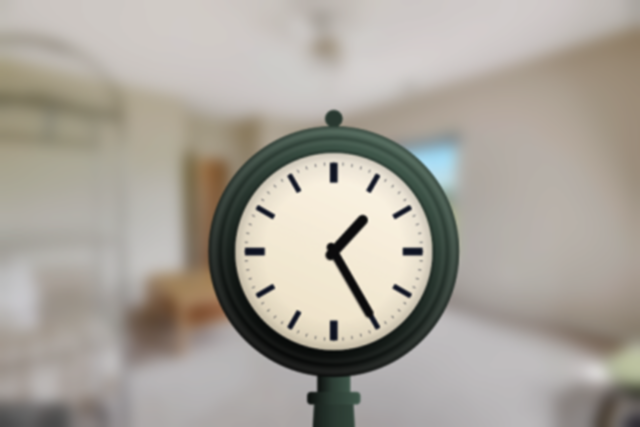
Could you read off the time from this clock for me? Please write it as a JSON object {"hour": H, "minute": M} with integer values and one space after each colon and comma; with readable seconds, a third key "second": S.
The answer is {"hour": 1, "minute": 25}
